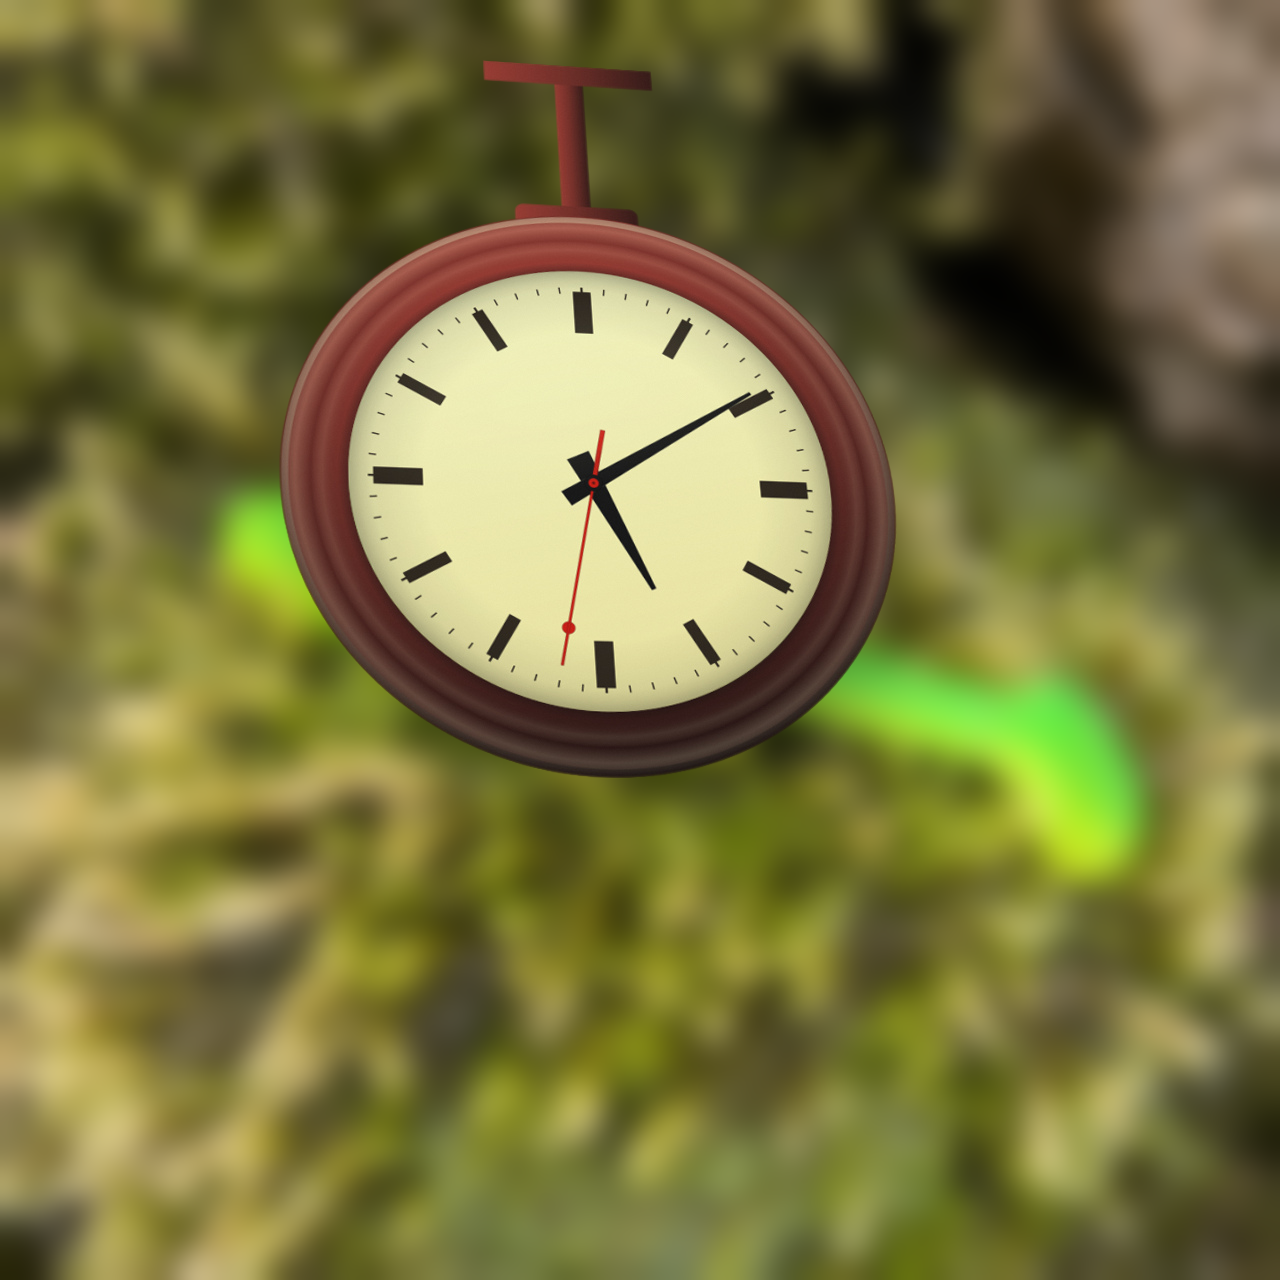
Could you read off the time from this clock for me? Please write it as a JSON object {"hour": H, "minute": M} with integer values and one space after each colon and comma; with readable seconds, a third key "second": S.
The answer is {"hour": 5, "minute": 9, "second": 32}
